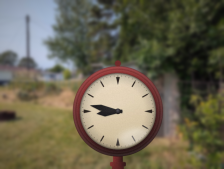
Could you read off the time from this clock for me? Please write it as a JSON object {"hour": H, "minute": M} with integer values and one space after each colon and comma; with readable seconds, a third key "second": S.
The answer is {"hour": 8, "minute": 47}
